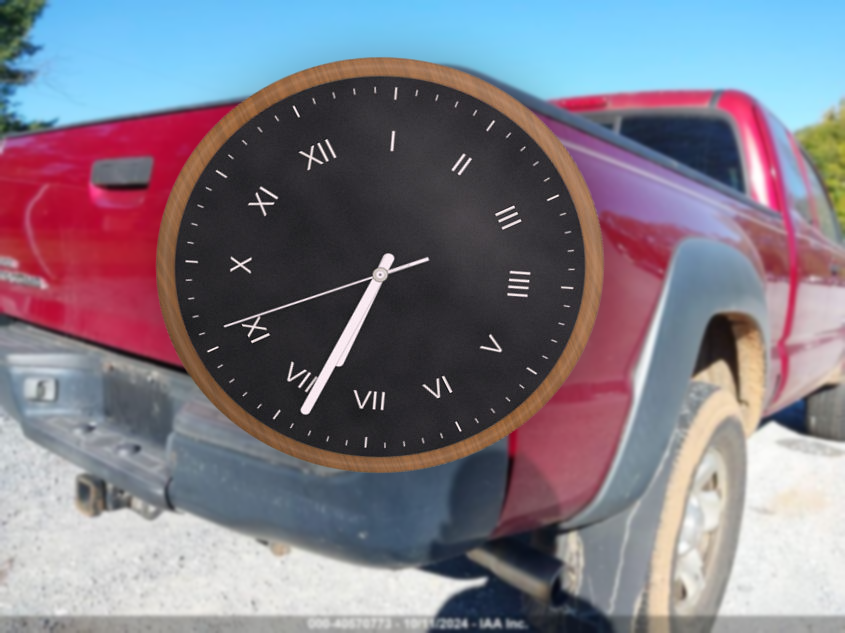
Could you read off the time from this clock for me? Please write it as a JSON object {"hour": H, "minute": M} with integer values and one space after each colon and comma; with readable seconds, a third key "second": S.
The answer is {"hour": 7, "minute": 38, "second": 46}
